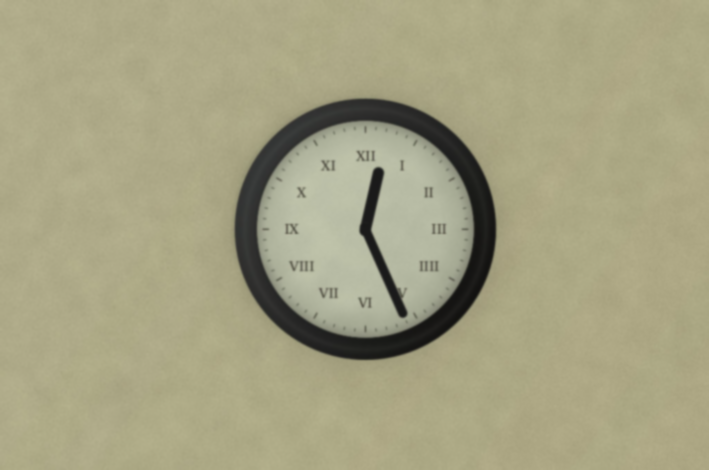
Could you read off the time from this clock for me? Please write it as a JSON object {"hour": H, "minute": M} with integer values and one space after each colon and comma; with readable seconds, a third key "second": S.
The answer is {"hour": 12, "minute": 26}
